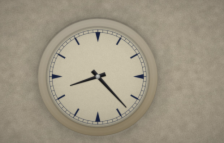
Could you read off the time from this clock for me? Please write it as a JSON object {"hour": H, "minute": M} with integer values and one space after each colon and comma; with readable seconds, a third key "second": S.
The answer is {"hour": 8, "minute": 23}
